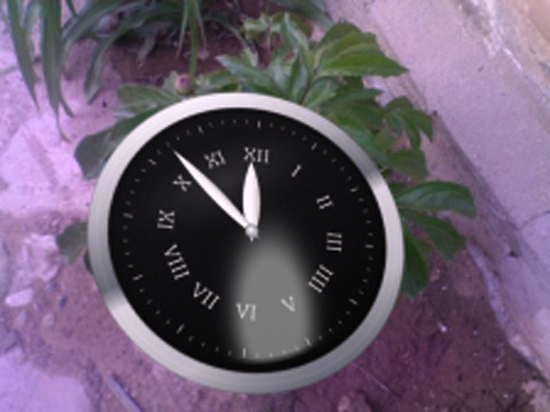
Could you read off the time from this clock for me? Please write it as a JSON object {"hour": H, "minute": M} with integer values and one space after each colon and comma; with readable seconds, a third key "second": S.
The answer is {"hour": 11, "minute": 52}
